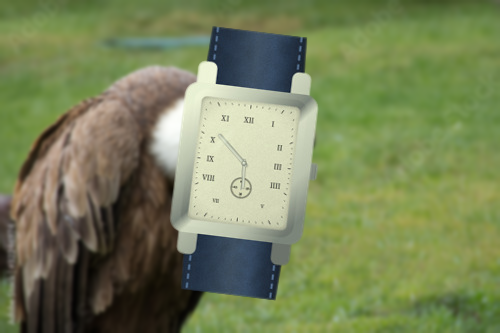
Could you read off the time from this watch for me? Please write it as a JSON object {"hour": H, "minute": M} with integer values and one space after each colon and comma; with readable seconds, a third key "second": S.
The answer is {"hour": 5, "minute": 52}
